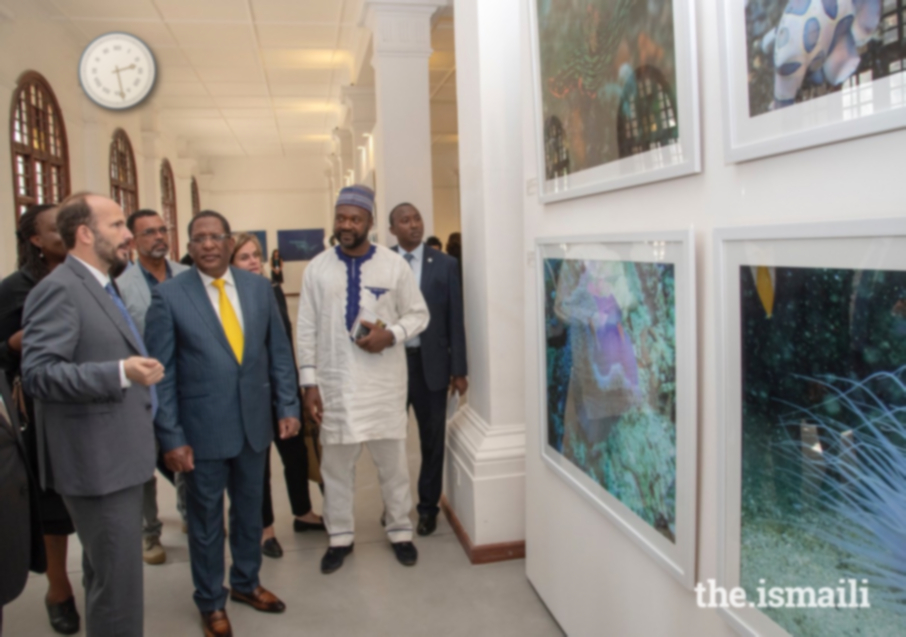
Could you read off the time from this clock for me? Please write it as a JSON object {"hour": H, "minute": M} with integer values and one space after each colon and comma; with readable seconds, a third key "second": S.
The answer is {"hour": 2, "minute": 28}
